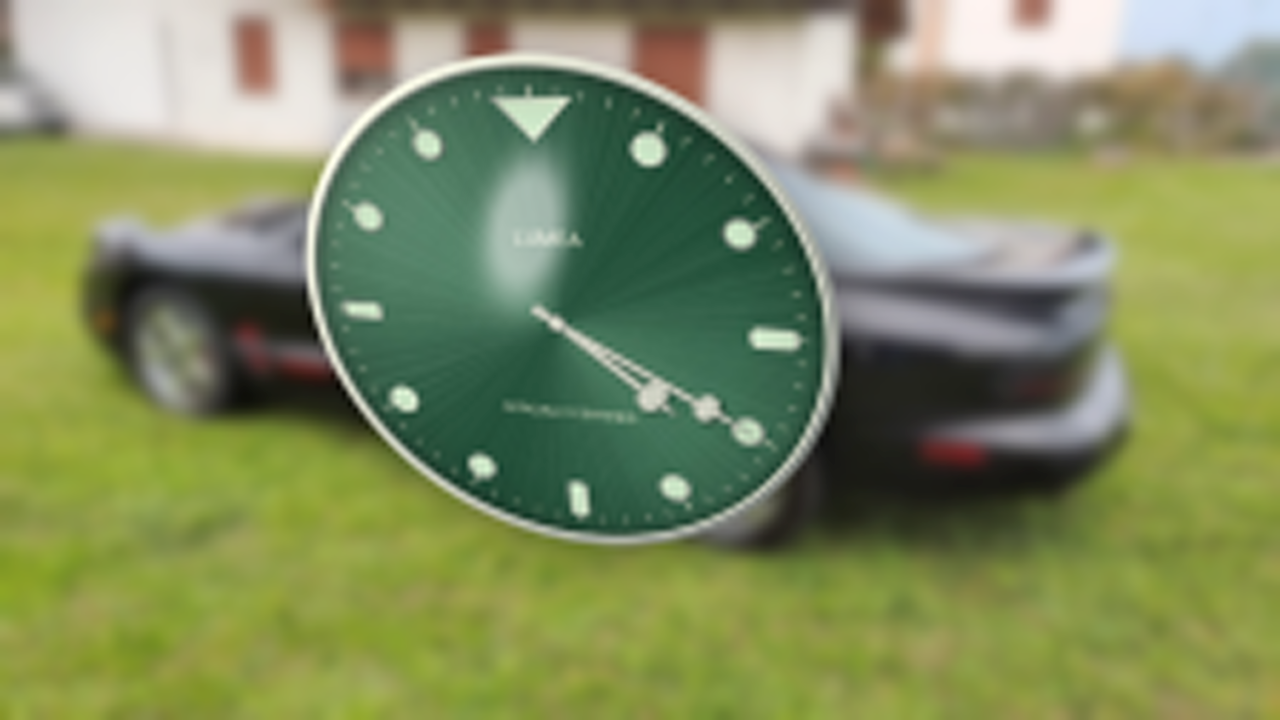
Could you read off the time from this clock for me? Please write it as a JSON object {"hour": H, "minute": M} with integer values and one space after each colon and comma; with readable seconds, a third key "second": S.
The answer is {"hour": 4, "minute": 20}
